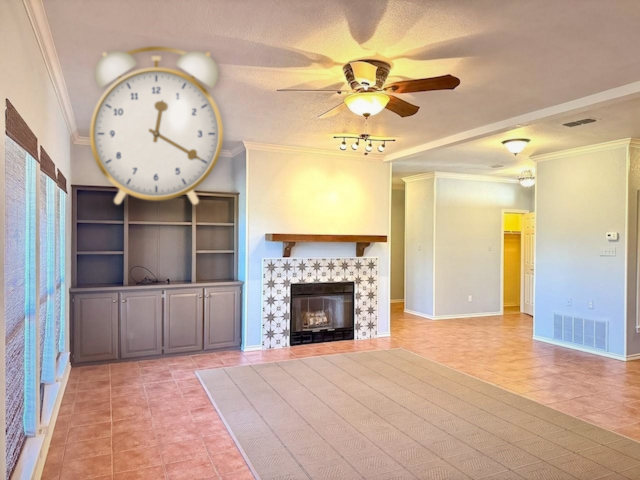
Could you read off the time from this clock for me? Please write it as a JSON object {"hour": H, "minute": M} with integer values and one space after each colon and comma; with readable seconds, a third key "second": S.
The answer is {"hour": 12, "minute": 20}
